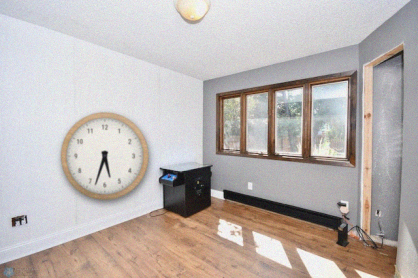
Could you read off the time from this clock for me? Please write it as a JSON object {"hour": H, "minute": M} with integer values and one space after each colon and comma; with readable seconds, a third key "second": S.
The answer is {"hour": 5, "minute": 33}
